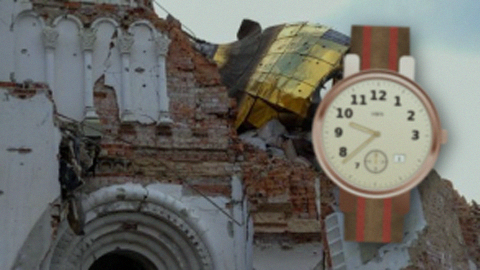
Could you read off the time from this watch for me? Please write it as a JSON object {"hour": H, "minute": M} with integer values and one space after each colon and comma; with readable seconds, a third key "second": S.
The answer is {"hour": 9, "minute": 38}
